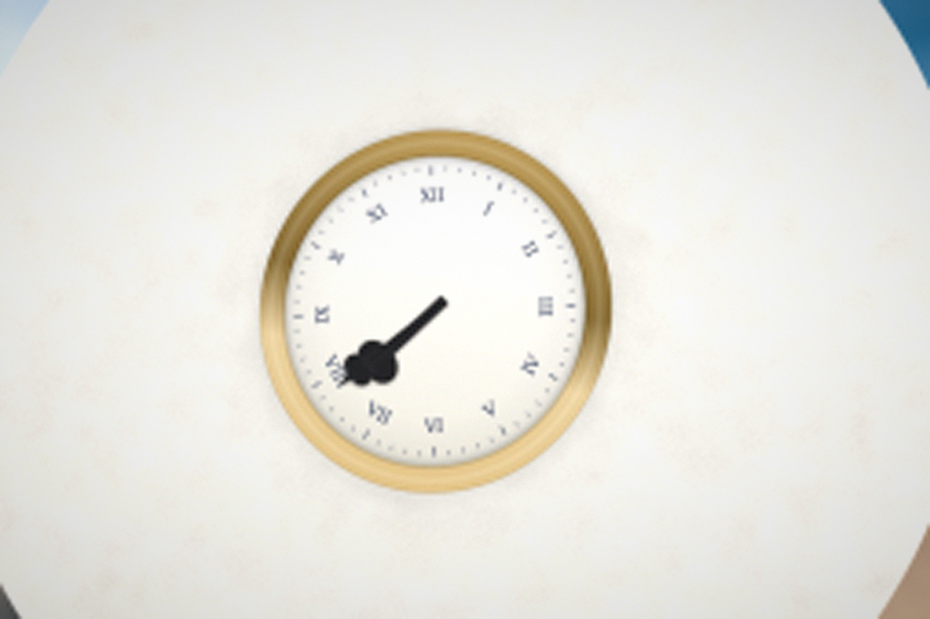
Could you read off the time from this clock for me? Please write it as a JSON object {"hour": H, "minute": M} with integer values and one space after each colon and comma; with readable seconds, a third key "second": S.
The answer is {"hour": 7, "minute": 39}
